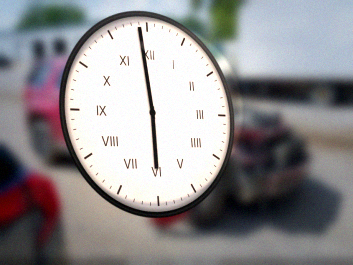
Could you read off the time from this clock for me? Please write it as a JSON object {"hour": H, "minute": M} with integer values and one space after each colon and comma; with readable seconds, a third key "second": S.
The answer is {"hour": 5, "minute": 59}
